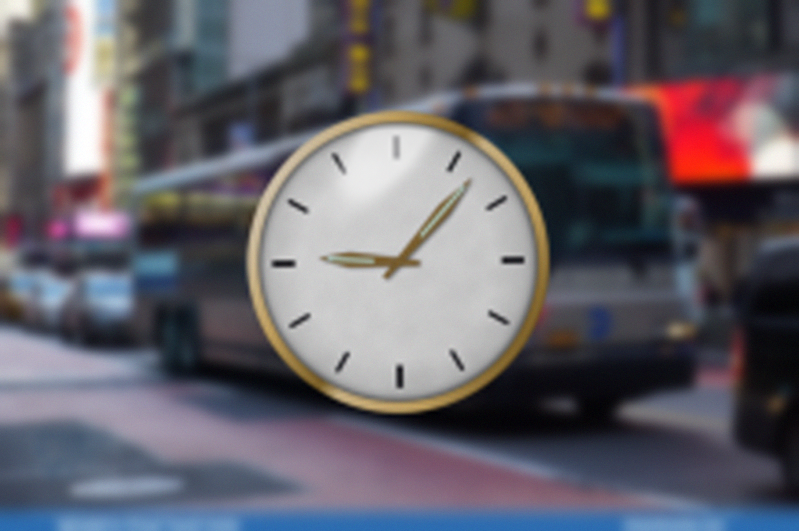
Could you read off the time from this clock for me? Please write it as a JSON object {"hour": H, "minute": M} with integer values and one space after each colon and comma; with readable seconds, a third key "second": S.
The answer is {"hour": 9, "minute": 7}
